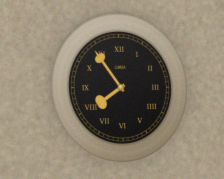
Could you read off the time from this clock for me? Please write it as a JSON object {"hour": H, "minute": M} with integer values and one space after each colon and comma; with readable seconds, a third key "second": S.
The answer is {"hour": 7, "minute": 54}
